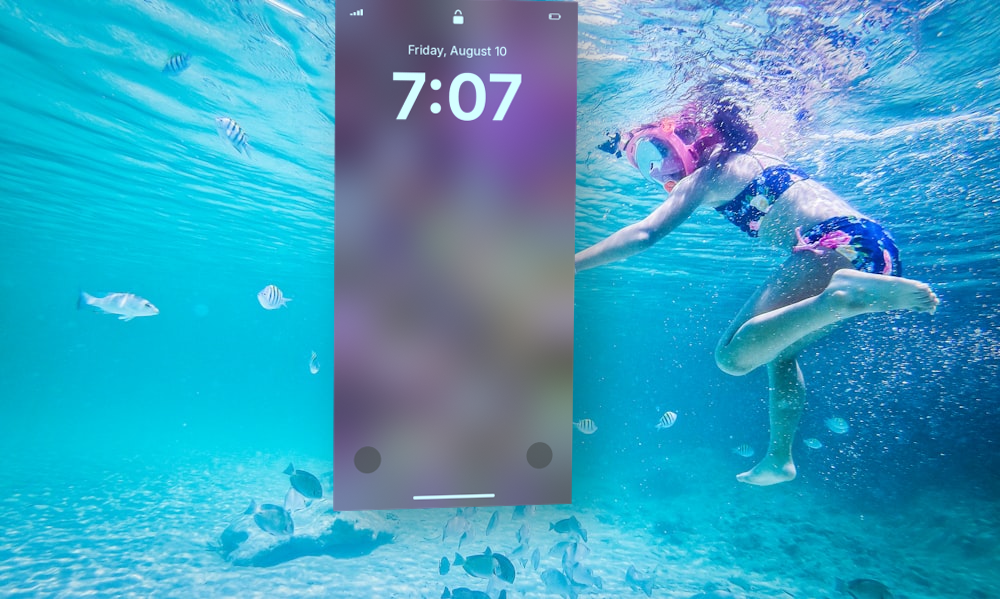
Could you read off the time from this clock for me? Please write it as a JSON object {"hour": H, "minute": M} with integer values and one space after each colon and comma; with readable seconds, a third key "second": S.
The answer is {"hour": 7, "minute": 7}
